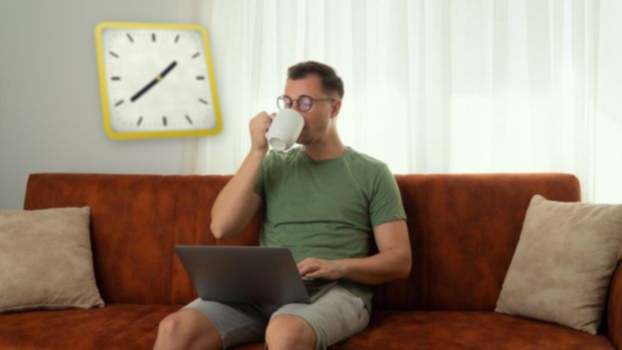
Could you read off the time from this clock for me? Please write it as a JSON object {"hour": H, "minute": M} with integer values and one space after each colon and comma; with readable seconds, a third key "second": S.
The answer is {"hour": 1, "minute": 39}
